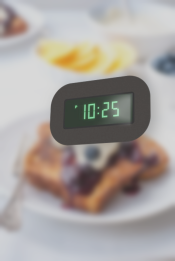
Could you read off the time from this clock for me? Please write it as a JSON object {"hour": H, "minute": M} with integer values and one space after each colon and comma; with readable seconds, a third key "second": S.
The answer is {"hour": 10, "minute": 25}
